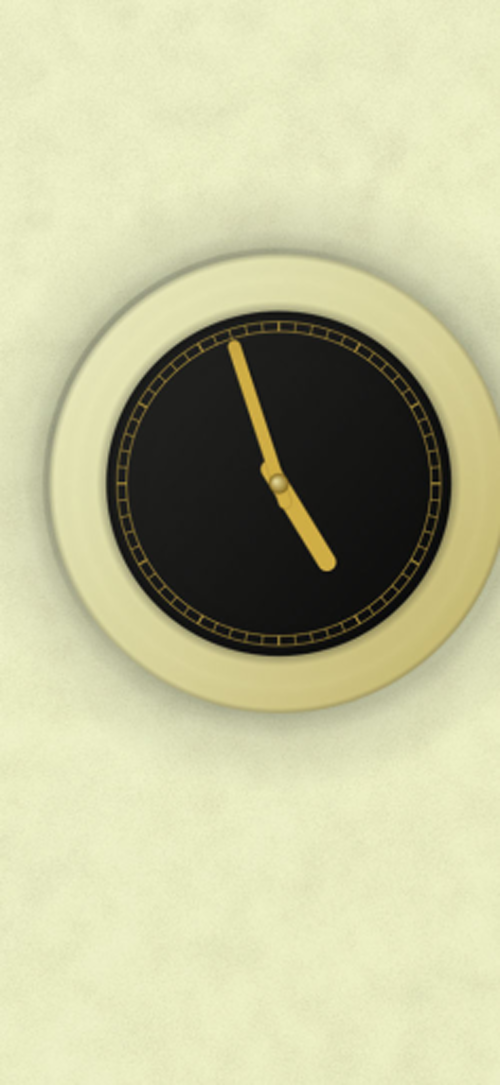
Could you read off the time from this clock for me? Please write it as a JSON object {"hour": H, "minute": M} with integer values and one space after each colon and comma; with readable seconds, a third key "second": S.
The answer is {"hour": 4, "minute": 57}
